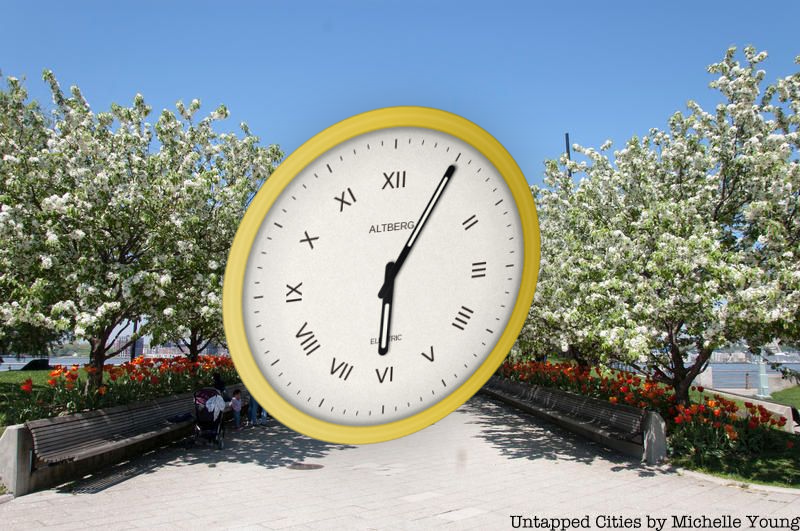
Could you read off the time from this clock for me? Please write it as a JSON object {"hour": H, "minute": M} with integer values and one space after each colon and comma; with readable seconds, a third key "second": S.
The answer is {"hour": 6, "minute": 5}
